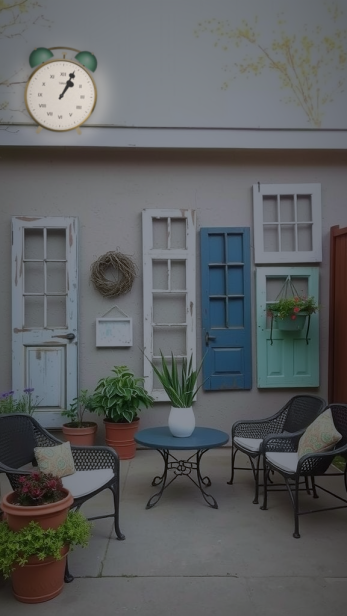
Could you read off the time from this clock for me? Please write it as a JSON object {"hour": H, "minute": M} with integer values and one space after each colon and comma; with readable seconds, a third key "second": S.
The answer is {"hour": 1, "minute": 4}
